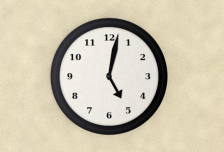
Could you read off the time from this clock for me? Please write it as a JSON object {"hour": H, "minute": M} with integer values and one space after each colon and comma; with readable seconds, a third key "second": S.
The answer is {"hour": 5, "minute": 2}
